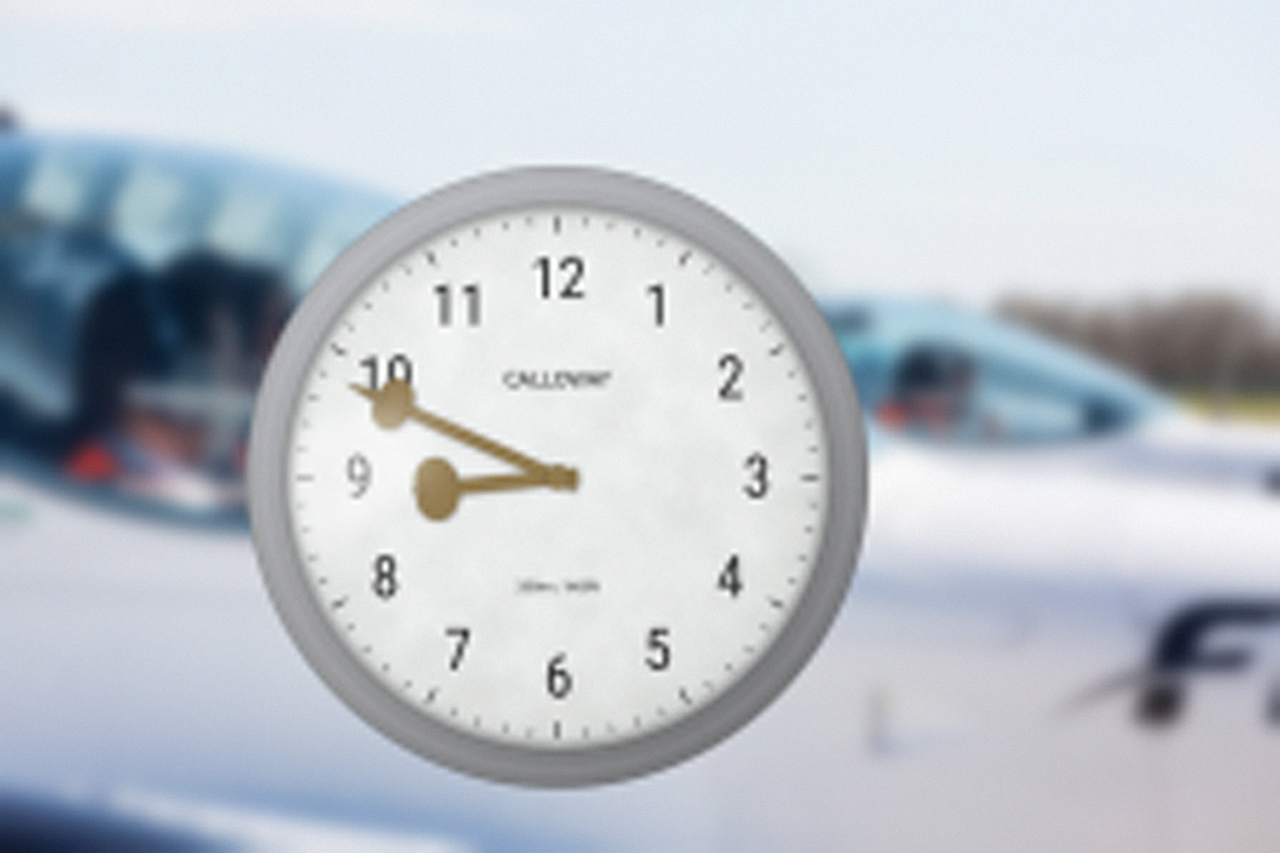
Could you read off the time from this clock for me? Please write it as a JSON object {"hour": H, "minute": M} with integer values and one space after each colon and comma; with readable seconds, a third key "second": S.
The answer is {"hour": 8, "minute": 49}
